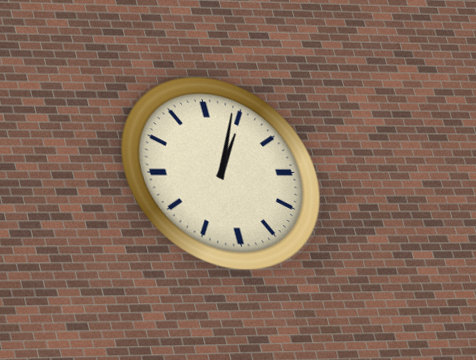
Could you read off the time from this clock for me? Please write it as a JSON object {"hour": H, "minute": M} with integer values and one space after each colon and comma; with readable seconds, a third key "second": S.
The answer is {"hour": 1, "minute": 4}
